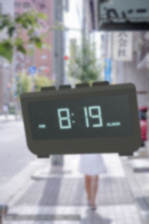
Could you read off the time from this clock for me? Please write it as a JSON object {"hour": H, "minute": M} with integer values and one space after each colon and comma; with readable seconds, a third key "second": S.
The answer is {"hour": 8, "minute": 19}
